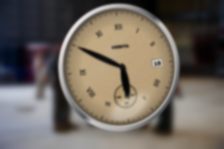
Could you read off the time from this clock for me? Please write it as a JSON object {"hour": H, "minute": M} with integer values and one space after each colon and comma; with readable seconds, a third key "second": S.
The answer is {"hour": 5, "minute": 50}
